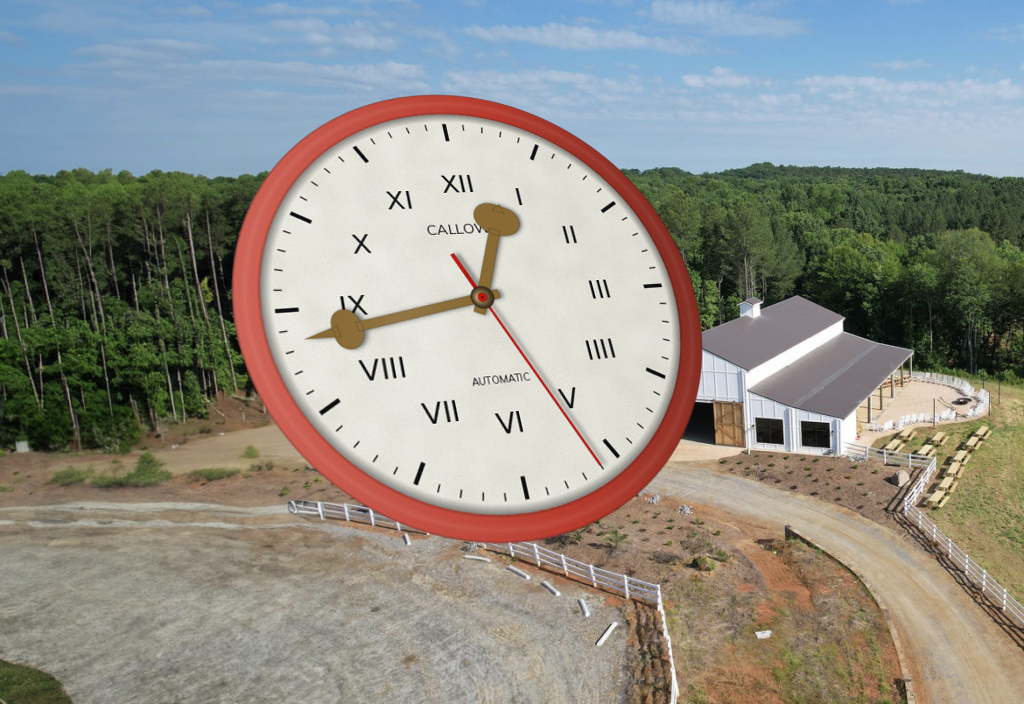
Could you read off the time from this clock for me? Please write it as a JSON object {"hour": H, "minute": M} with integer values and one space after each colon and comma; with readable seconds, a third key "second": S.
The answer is {"hour": 12, "minute": 43, "second": 26}
